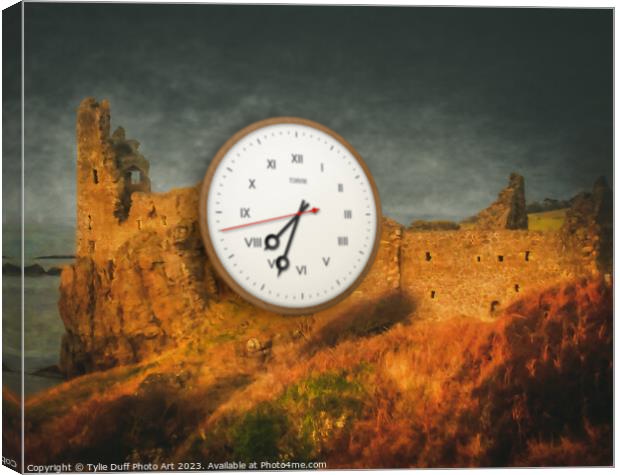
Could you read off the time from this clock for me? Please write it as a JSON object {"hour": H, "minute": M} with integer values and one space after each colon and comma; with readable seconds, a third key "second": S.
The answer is {"hour": 7, "minute": 33, "second": 43}
